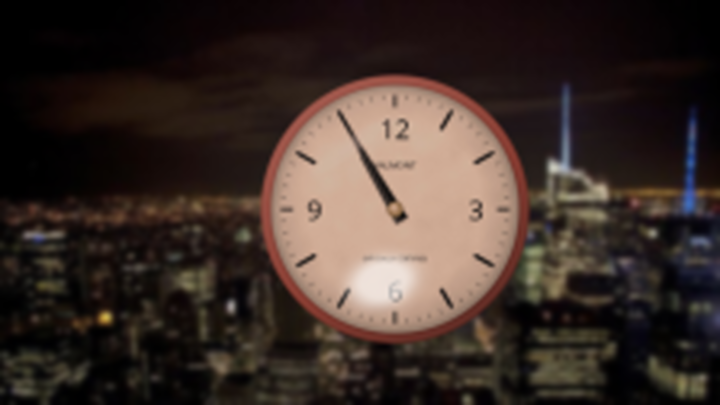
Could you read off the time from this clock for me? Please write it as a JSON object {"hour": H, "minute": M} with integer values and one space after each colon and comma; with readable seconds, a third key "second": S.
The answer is {"hour": 10, "minute": 55}
